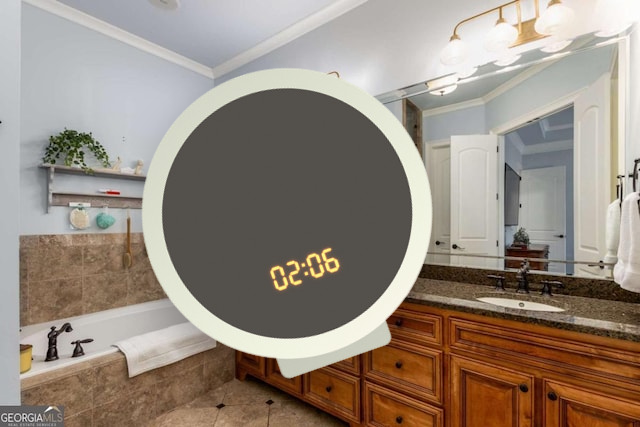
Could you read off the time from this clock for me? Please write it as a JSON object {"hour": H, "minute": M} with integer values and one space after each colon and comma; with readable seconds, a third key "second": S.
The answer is {"hour": 2, "minute": 6}
